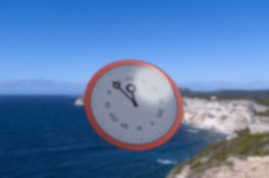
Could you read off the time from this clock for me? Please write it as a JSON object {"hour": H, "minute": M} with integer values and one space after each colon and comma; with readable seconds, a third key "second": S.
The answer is {"hour": 11, "minute": 54}
